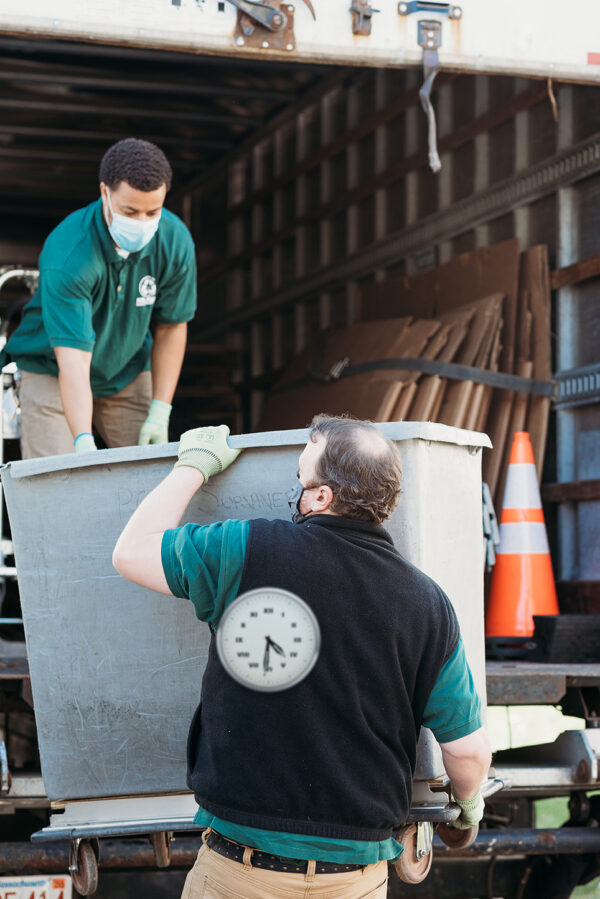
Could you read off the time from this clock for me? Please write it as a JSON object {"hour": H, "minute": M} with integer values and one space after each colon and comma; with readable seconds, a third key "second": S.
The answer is {"hour": 4, "minute": 31}
